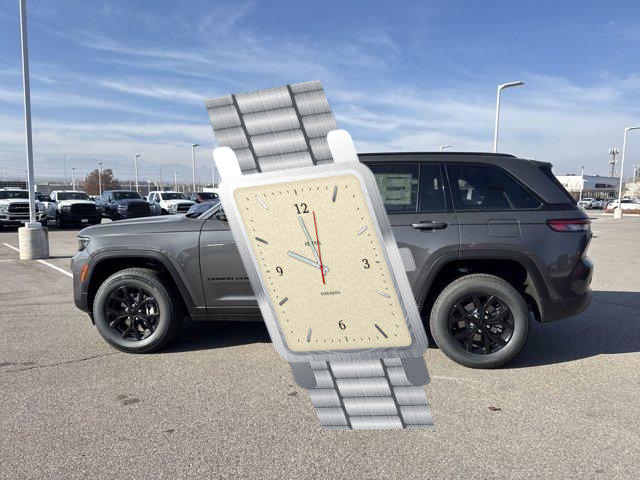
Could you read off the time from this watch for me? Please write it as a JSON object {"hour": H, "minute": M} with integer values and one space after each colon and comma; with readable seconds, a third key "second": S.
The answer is {"hour": 9, "minute": 59, "second": 2}
